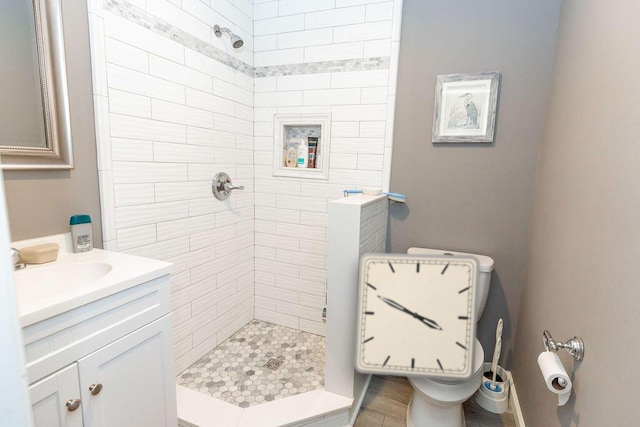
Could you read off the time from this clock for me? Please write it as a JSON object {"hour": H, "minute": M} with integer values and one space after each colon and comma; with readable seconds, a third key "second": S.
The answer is {"hour": 3, "minute": 49}
